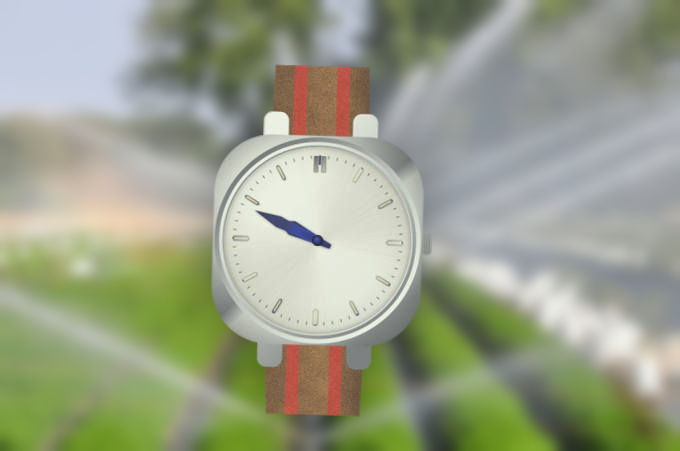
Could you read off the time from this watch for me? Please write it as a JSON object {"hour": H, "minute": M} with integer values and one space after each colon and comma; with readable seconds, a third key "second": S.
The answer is {"hour": 9, "minute": 49}
